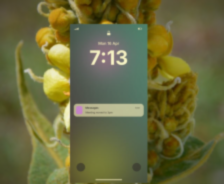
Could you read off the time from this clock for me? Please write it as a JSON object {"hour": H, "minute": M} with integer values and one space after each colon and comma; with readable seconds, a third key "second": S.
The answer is {"hour": 7, "minute": 13}
